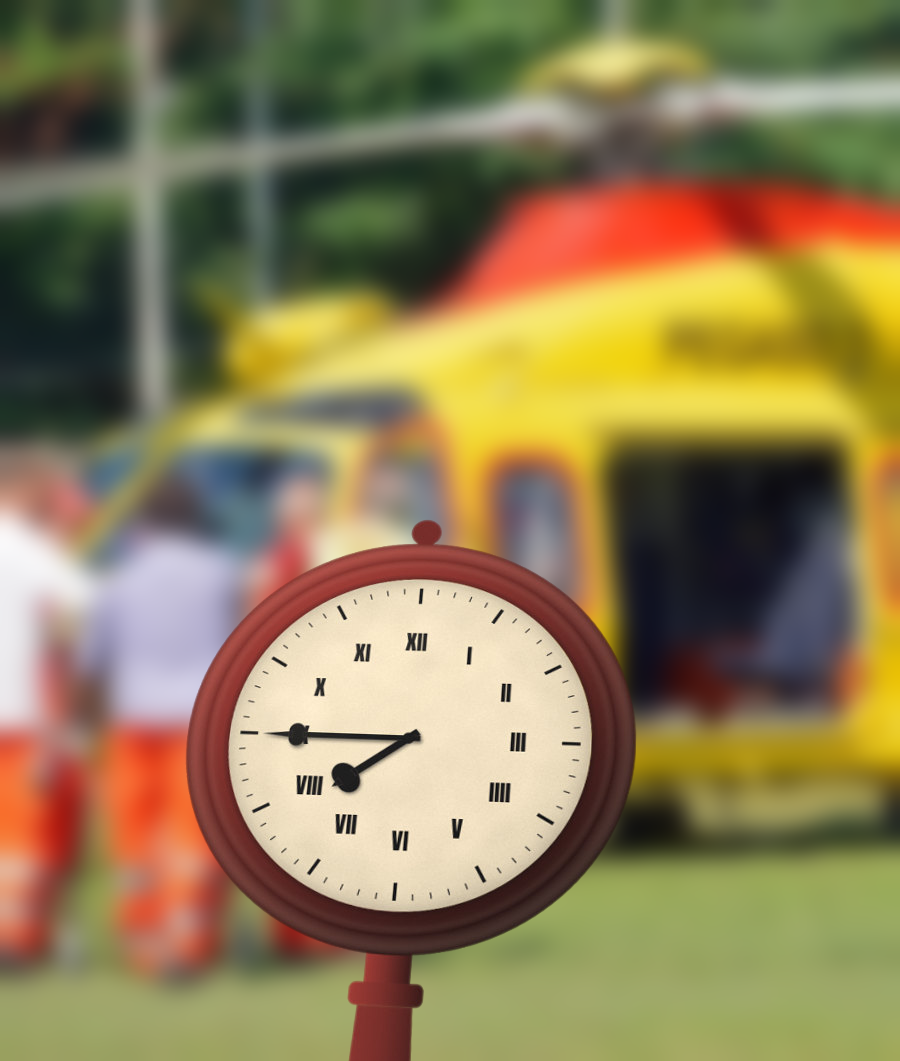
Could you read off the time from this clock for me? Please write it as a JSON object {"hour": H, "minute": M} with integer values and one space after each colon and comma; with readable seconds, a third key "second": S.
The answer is {"hour": 7, "minute": 45}
